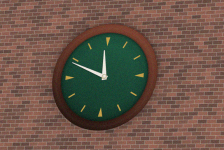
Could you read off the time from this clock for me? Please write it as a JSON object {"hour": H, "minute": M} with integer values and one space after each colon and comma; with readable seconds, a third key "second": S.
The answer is {"hour": 11, "minute": 49}
